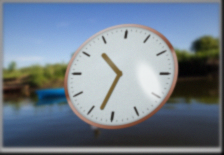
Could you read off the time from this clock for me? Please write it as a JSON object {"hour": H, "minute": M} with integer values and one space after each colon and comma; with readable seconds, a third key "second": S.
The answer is {"hour": 10, "minute": 33}
